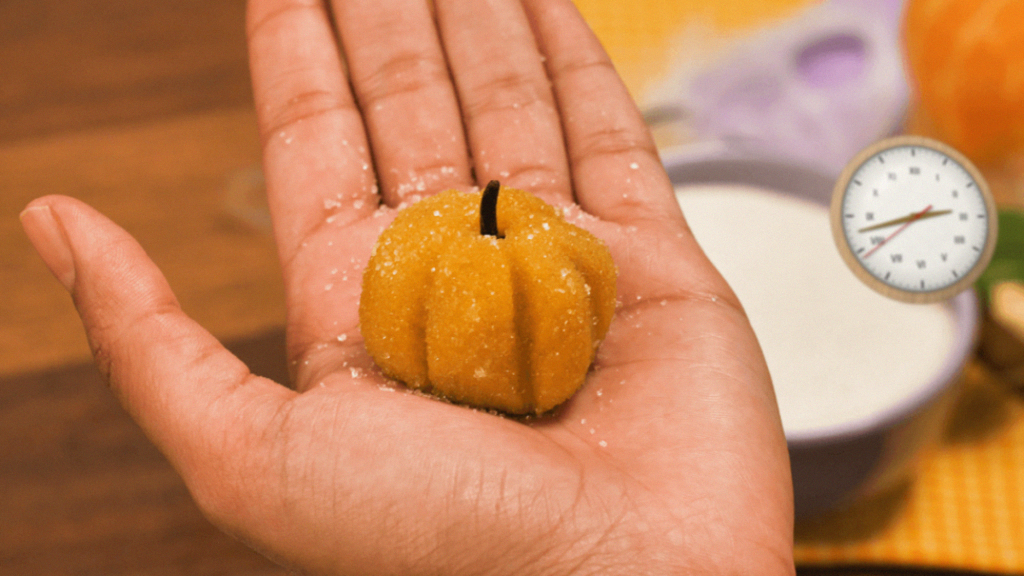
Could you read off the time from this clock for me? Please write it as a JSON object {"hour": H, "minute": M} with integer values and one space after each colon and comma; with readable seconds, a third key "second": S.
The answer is {"hour": 2, "minute": 42, "second": 39}
